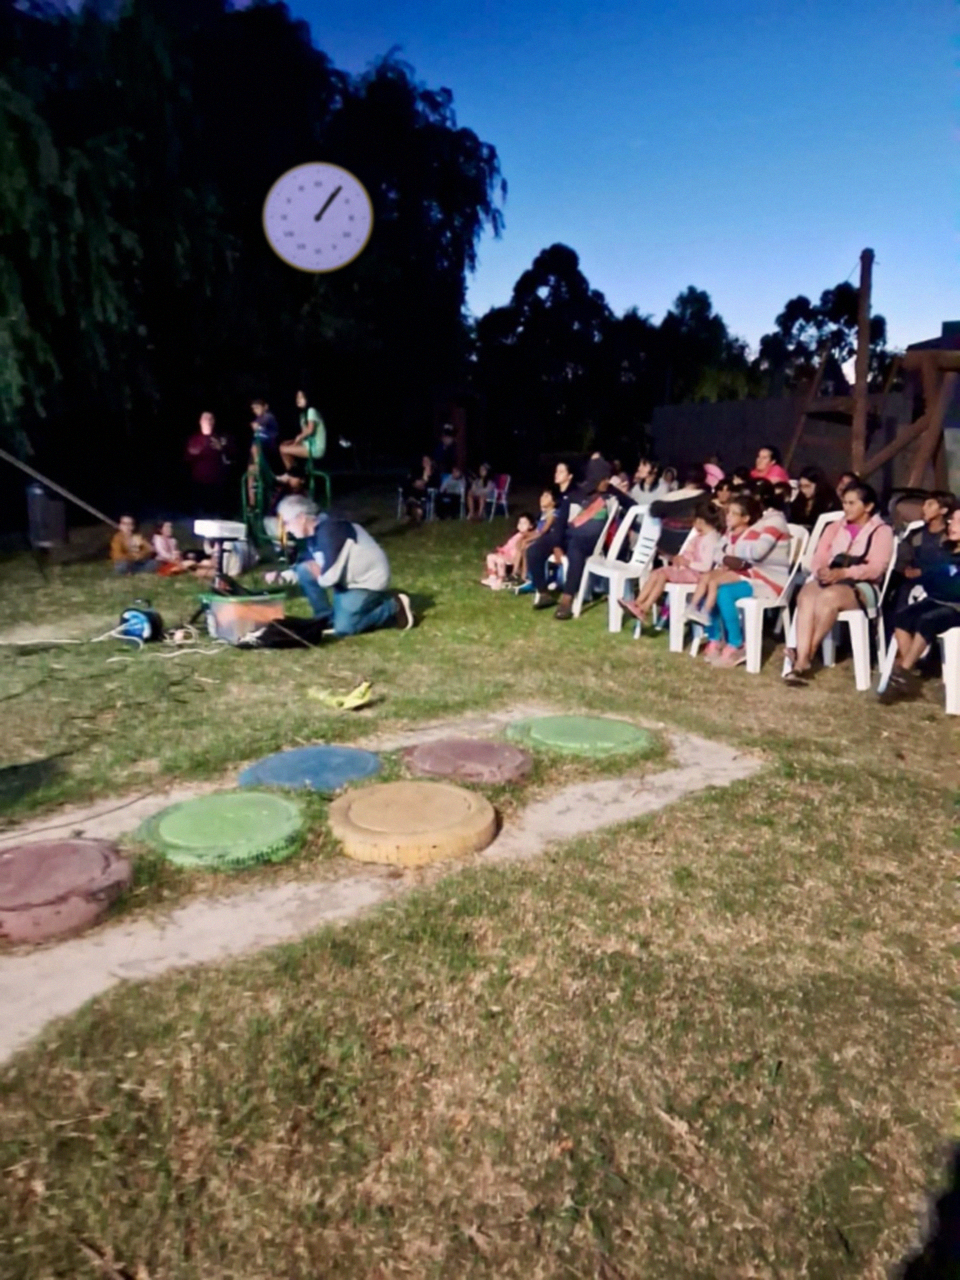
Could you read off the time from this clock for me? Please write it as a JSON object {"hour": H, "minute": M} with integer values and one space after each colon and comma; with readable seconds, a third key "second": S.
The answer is {"hour": 1, "minute": 6}
